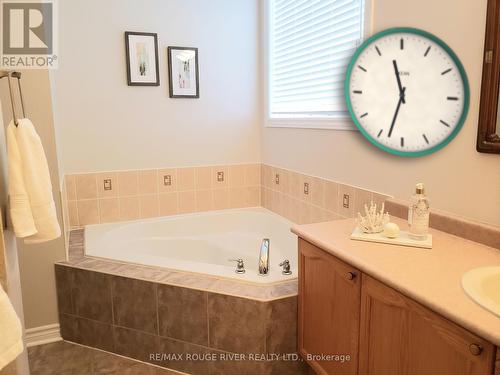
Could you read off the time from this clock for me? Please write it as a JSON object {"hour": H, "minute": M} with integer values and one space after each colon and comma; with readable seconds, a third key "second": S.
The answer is {"hour": 11, "minute": 33}
